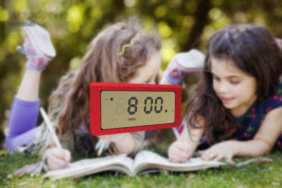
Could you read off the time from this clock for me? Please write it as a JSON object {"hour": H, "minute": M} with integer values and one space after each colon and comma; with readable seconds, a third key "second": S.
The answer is {"hour": 8, "minute": 0}
